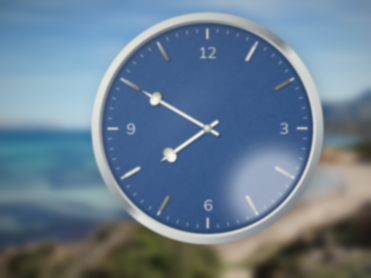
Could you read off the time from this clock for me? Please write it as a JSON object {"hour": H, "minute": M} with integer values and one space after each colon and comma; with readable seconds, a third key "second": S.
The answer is {"hour": 7, "minute": 50}
